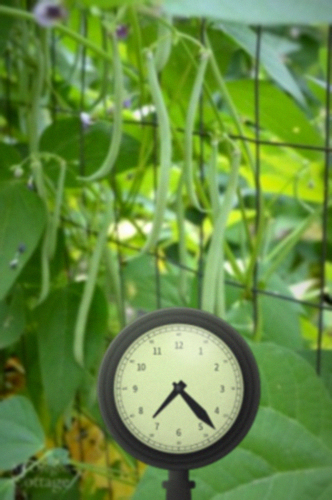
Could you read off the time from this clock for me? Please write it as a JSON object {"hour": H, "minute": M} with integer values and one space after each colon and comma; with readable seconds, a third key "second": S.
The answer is {"hour": 7, "minute": 23}
